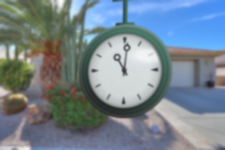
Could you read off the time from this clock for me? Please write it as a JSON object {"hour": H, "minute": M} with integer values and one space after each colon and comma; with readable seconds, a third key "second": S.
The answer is {"hour": 11, "minute": 1}
